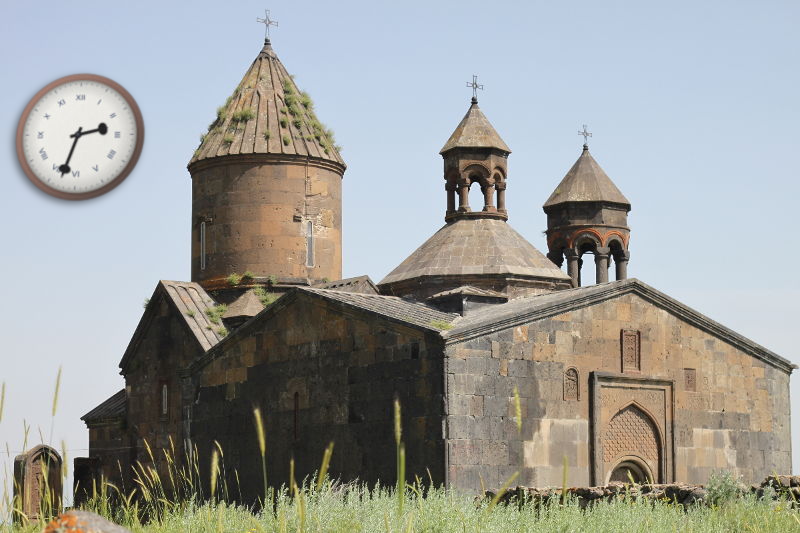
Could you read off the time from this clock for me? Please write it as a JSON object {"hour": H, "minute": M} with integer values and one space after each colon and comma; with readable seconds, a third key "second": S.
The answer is {"hour": 2, "minute": 33}
